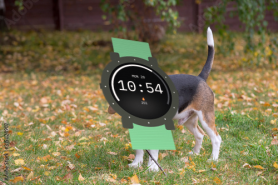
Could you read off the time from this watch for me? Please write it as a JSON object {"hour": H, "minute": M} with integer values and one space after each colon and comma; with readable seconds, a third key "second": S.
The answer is {"hour": 10, "minute": 54}
